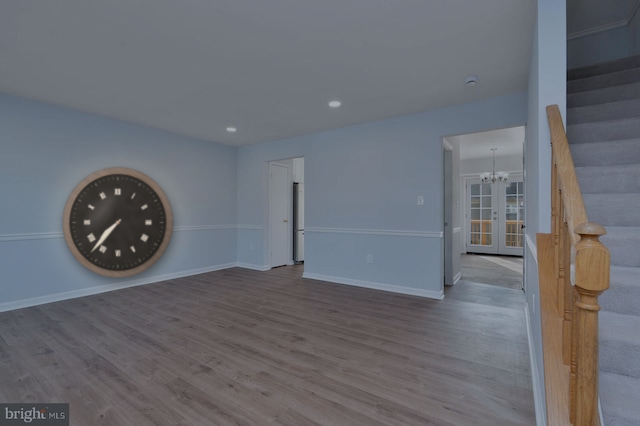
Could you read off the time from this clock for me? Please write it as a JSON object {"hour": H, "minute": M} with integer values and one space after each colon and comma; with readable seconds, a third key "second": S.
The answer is {"hour": 7, "minute": 37}
